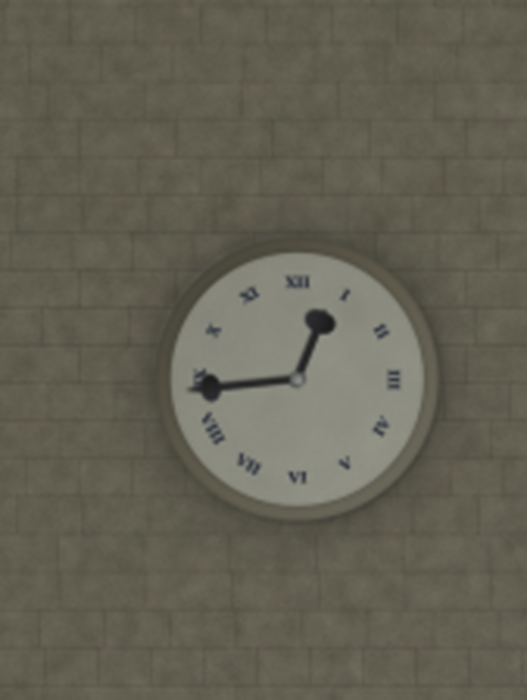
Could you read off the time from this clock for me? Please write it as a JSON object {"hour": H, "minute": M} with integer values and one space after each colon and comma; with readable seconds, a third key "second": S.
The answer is {"hour": 12, "minute": 44}
